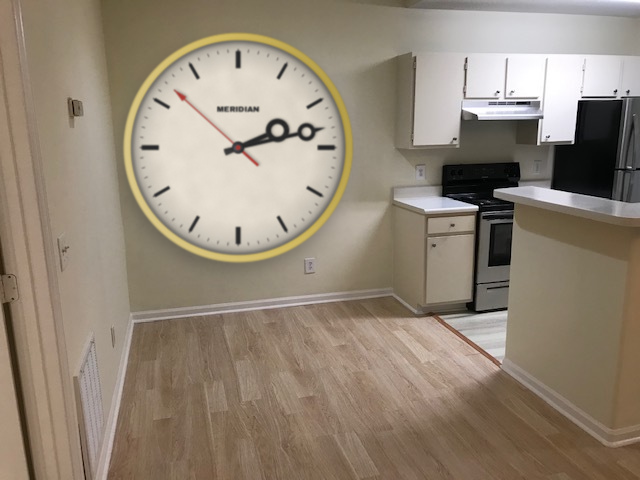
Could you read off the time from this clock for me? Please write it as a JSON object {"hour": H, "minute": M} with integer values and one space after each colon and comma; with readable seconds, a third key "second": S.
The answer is {"hour": 2, "minute": 12, "second": 52}
